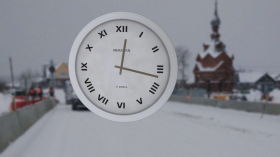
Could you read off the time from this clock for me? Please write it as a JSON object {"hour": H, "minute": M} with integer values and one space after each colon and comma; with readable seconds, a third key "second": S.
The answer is {"hour": 12, "minute": 17}
